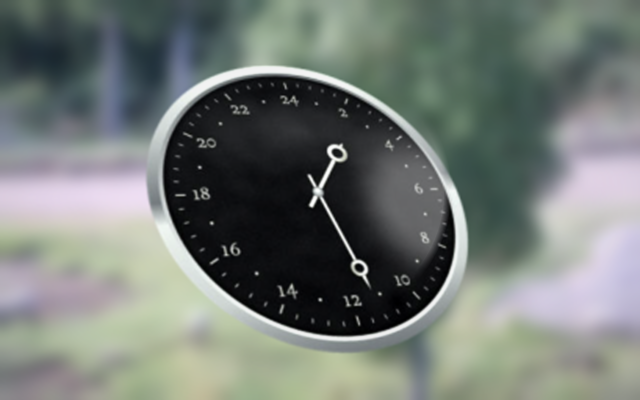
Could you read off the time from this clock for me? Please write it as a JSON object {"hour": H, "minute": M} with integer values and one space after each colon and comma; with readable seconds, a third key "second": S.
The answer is {"hour": 2, "minute": 28}
